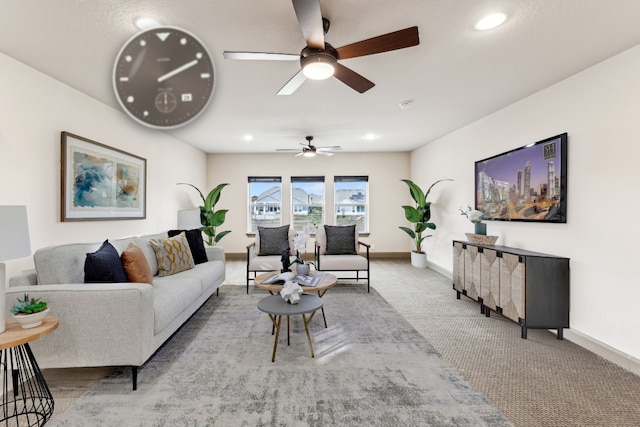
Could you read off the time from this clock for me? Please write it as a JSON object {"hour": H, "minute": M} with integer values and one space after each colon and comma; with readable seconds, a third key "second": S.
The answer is {"hour": 2, "minute": 11}
